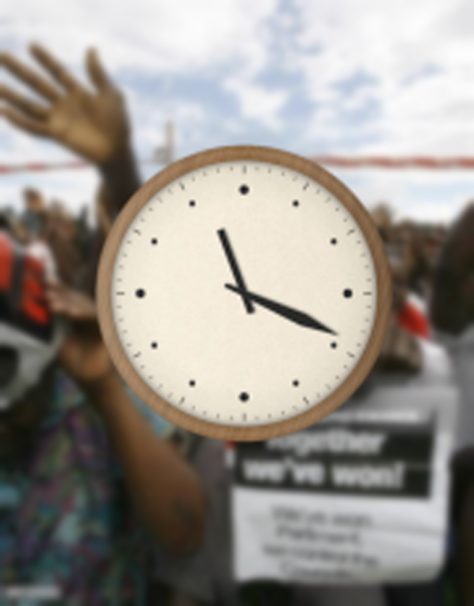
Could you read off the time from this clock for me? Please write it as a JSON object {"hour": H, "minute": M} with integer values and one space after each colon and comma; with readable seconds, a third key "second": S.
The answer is {"hour": 11, "minute": 19}
